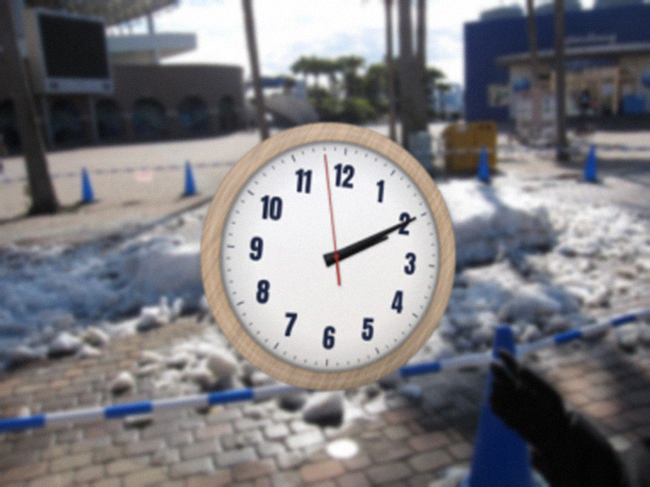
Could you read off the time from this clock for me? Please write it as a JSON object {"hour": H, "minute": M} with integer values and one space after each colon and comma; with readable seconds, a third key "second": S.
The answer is {"hour": 2, "minute": 9, "second": 58}
